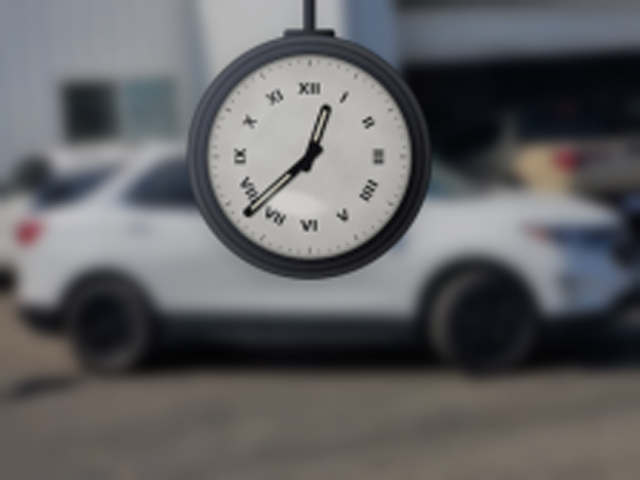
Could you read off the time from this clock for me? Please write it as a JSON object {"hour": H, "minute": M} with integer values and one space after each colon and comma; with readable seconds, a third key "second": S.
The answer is {"hour": 12, "minute": 38}
